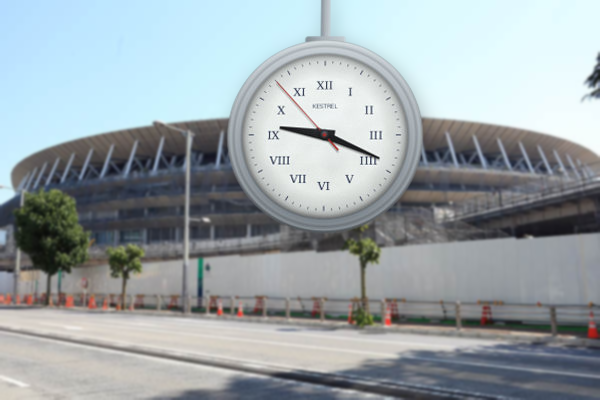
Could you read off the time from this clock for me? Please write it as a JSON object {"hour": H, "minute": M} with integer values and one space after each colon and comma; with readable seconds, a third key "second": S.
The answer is {"hour": 9, "minute": 18, "second": 53}
